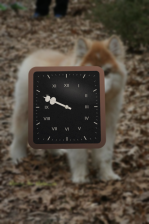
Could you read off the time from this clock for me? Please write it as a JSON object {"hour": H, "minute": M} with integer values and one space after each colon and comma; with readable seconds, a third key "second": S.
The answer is {"hour": 9, "minute": 49}
